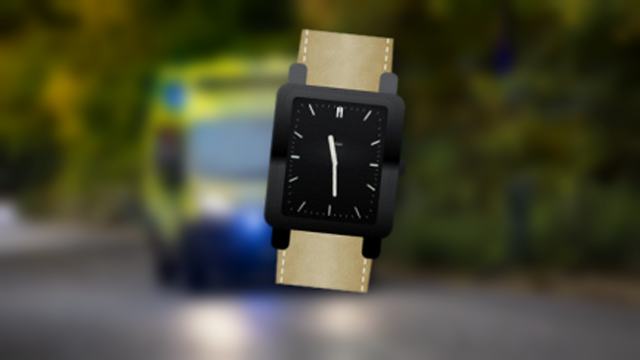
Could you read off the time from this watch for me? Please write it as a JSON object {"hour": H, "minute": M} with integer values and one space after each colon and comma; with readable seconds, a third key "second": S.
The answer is {"hour": 11, "minute": 29}
